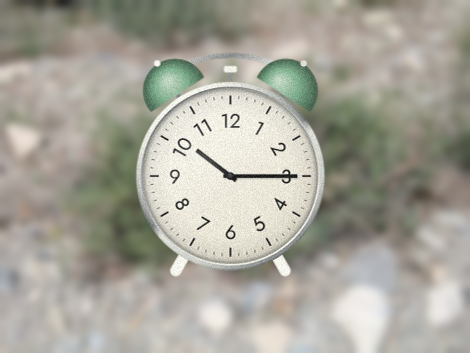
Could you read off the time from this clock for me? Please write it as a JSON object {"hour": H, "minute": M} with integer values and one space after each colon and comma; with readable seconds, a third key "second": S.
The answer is {"hour": 10, "minute": 15}
